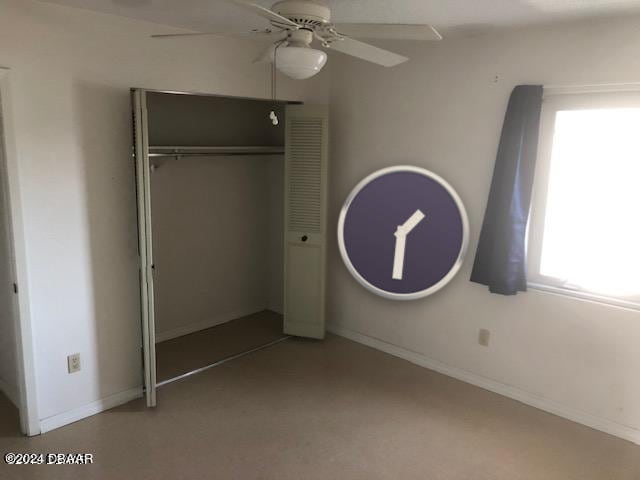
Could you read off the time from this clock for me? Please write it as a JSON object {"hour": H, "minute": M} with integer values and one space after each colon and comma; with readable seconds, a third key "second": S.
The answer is {"hour": 1, "minute": 31}
